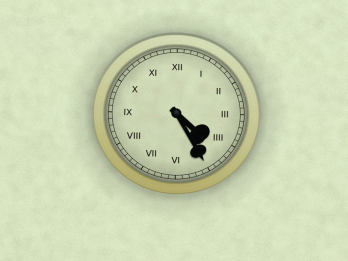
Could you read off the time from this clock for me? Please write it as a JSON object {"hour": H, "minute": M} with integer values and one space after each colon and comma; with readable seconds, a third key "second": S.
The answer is {"hour": 4, "minute": 25}
